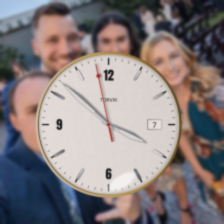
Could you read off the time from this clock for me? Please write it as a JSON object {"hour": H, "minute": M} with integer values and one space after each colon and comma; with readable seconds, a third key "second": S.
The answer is {"hour": 3, "minute": 51, "second": 58}
